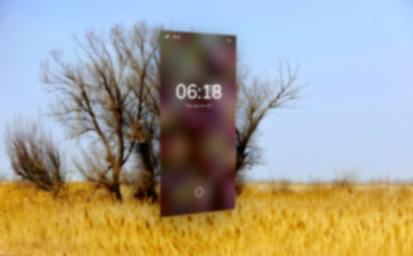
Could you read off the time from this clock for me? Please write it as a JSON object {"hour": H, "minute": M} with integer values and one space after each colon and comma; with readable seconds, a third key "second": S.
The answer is {"hour": 6, "minute": 18}
